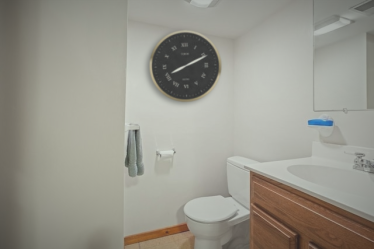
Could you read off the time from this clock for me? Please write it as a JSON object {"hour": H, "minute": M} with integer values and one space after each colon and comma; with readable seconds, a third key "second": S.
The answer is {"hour": 8, "minute": 11}
